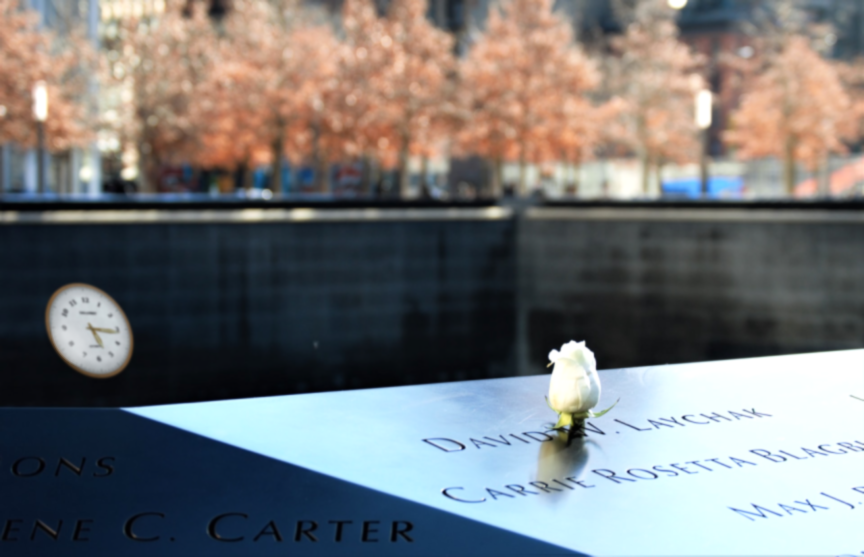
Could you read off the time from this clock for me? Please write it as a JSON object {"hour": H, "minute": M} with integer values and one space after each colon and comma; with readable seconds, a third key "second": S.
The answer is {"hour": 5, "minute": 16}
